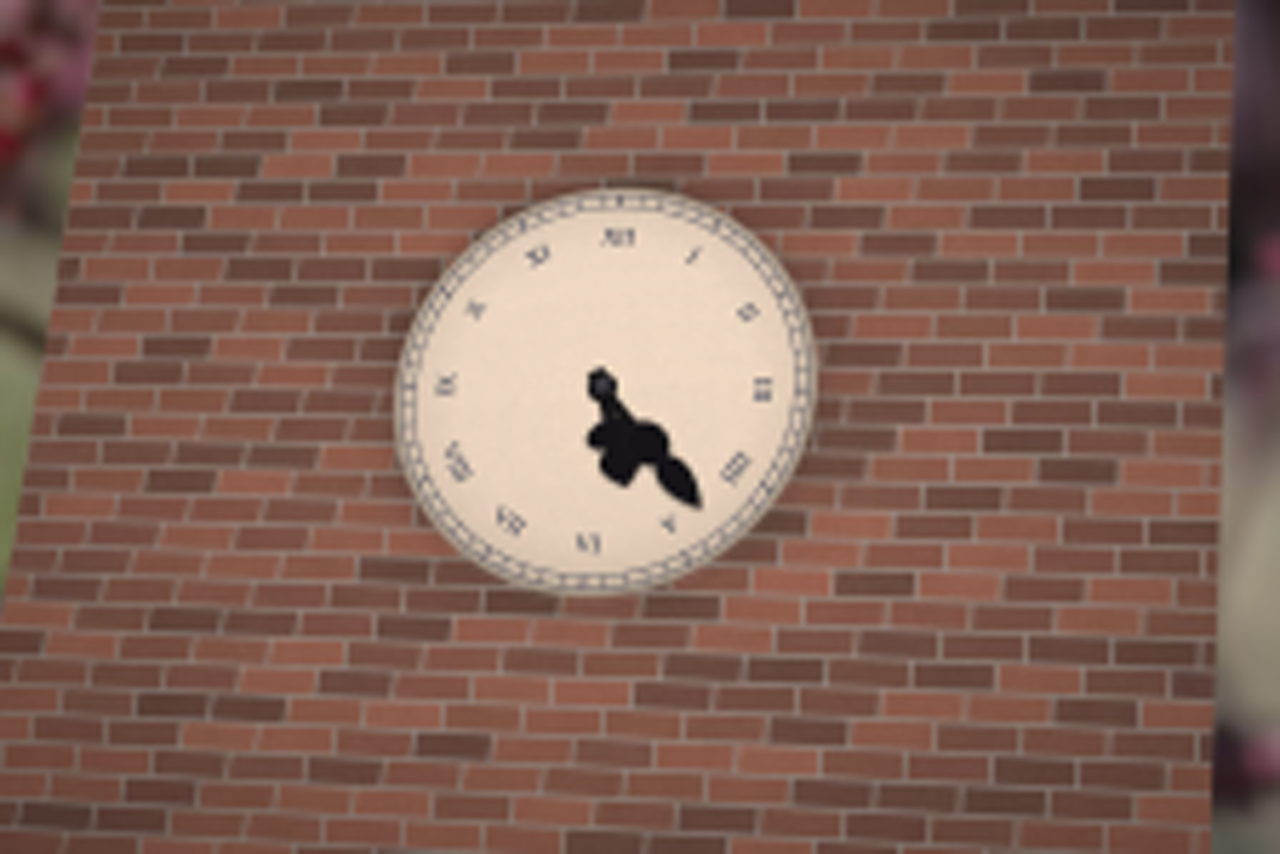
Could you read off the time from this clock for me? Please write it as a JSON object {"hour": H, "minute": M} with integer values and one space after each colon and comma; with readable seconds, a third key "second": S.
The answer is {"hour": 5, "minute": 23}
